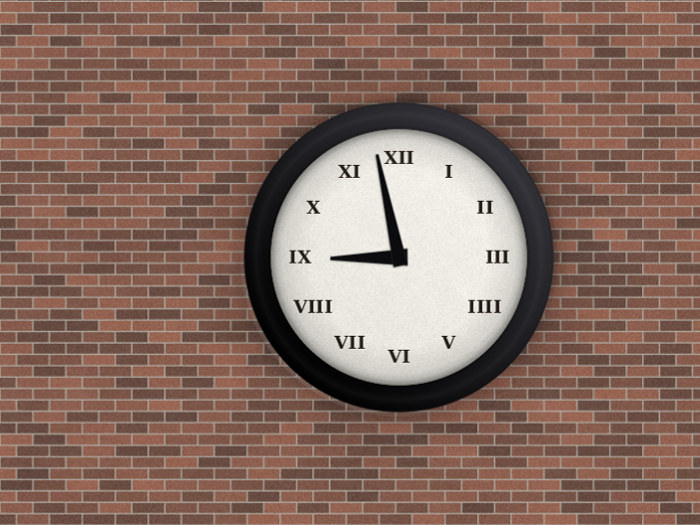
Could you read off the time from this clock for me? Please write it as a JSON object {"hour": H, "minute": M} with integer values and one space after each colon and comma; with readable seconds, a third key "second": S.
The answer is {"hour": 8, "minute": 58}
